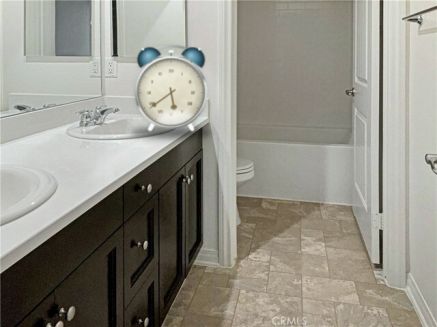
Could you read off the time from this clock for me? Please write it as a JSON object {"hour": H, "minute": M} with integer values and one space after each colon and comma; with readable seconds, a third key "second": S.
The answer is {"hour": 5, "minute": 39}
